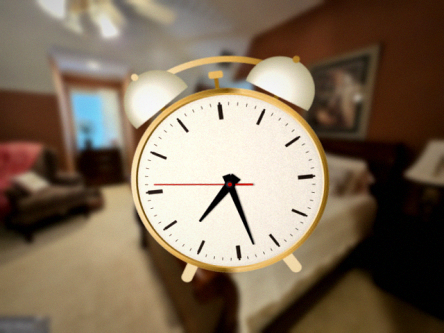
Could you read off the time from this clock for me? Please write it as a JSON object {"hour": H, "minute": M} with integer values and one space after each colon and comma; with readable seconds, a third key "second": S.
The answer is {"hour": 7, "minute": 27, "second": 46}
